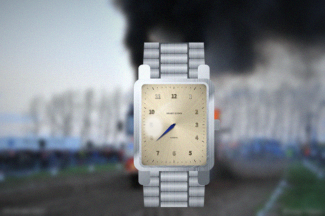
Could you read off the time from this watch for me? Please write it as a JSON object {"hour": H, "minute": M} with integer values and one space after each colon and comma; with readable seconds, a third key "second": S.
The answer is {"hour": 7, "minute": 38}
